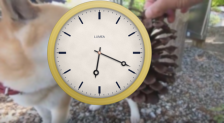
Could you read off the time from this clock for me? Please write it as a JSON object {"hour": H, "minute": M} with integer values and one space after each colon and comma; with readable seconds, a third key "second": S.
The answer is {"hour": 6, "minute": 19}
